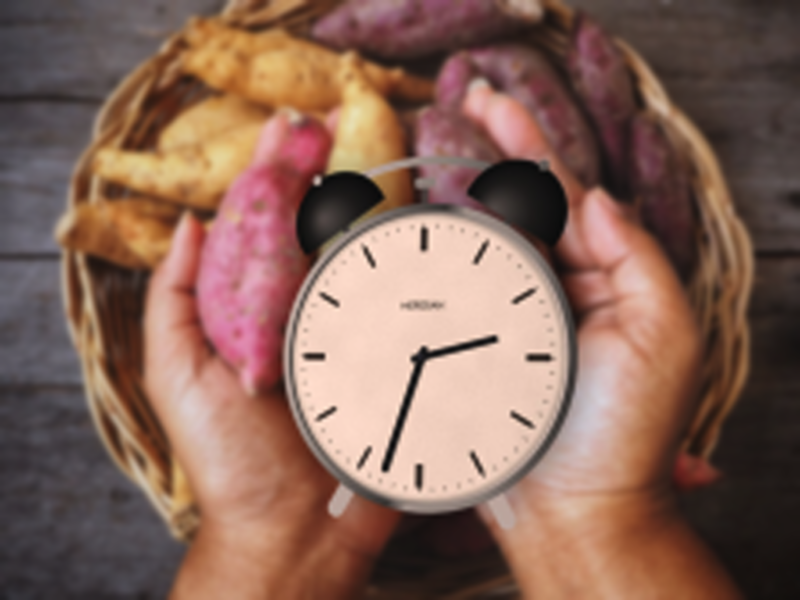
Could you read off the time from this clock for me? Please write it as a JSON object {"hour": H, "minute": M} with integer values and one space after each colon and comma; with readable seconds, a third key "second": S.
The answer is {"hour": 2, "minute": 33}
